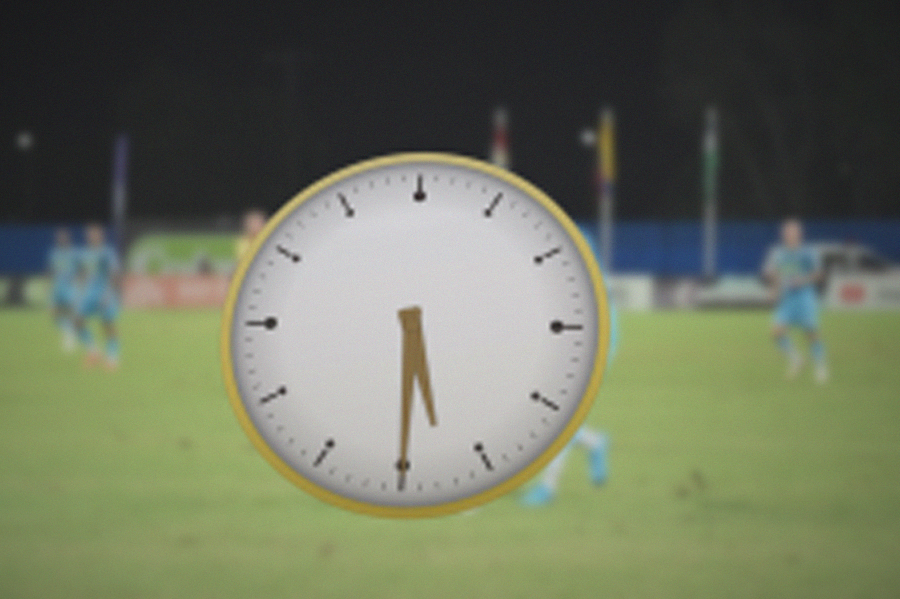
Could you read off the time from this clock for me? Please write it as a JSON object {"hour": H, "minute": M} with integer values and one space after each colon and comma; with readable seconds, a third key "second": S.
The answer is {"hour": 5, "minute": 30}
